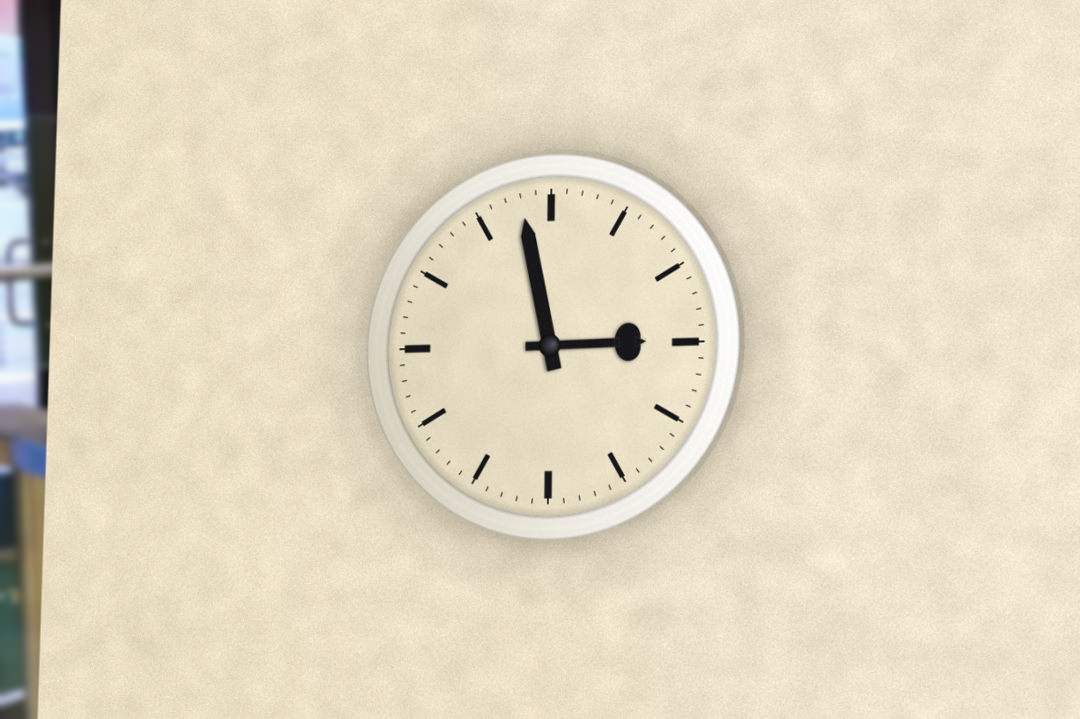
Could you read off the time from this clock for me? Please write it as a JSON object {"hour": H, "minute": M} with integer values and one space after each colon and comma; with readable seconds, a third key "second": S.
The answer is {"hour": 2, "minute": 58}
